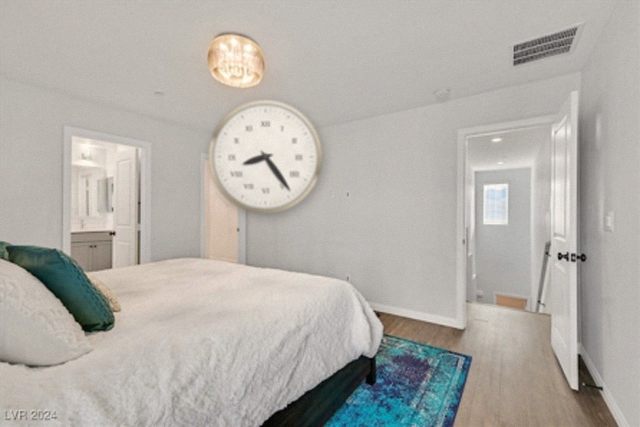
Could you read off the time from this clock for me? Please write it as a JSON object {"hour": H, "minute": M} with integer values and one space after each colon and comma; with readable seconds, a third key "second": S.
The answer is {"hour": 8, "minute": 24}
